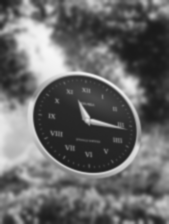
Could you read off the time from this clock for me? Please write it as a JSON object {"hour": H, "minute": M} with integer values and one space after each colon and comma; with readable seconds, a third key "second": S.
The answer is {"hour": 11, "minute": 16}
